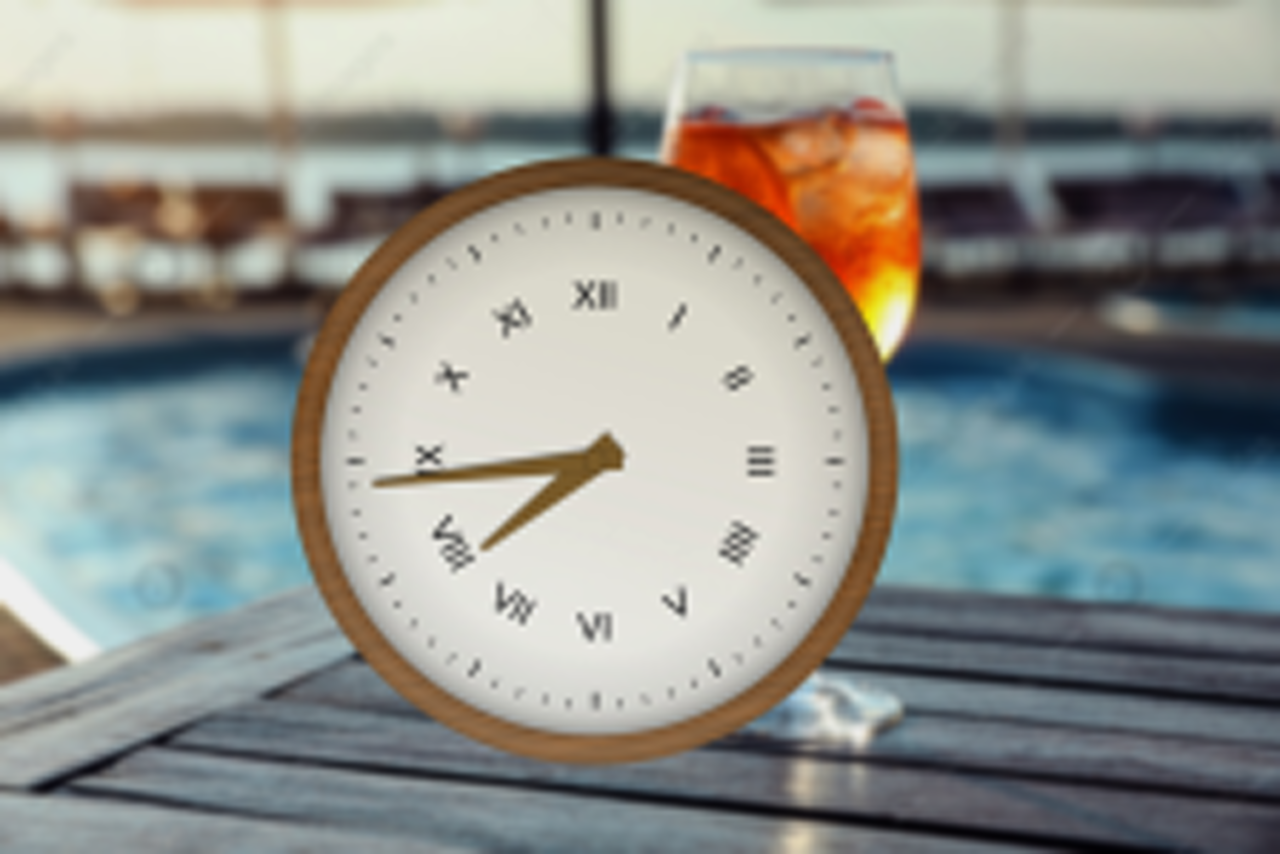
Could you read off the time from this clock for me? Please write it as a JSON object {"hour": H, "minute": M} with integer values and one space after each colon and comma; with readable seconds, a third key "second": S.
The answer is {"hour": 7, "minute": 44}
